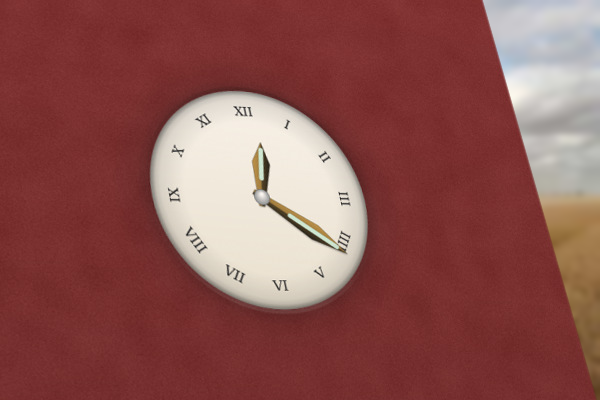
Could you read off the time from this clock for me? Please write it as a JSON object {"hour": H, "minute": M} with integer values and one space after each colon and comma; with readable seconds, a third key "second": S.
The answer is {"hour": 12, "minute": 21}
